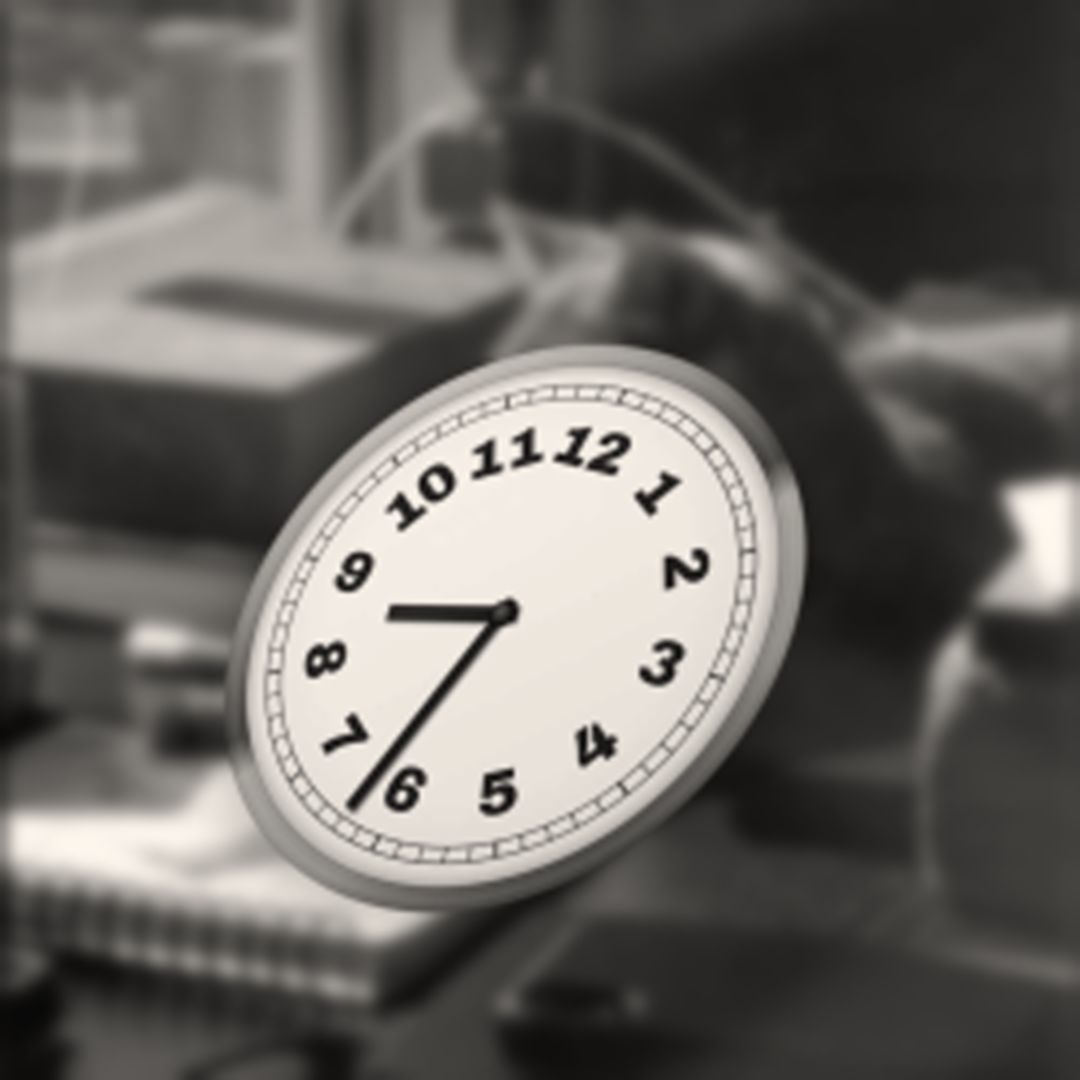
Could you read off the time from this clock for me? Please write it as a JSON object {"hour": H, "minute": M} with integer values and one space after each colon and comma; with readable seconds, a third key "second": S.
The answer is {"hour": 8, "minute": 32}
